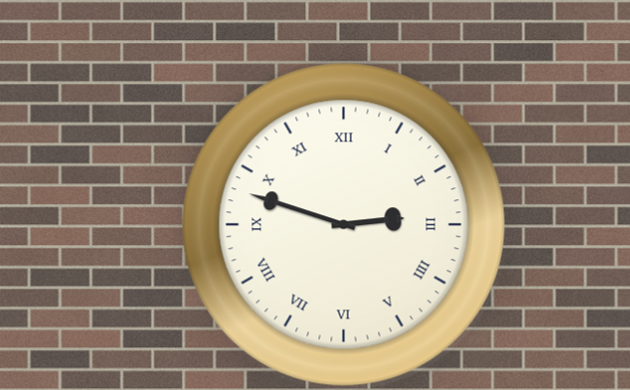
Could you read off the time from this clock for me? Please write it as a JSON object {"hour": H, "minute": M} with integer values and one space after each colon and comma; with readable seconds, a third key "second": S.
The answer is {"hour": 2, "minute": 48}
